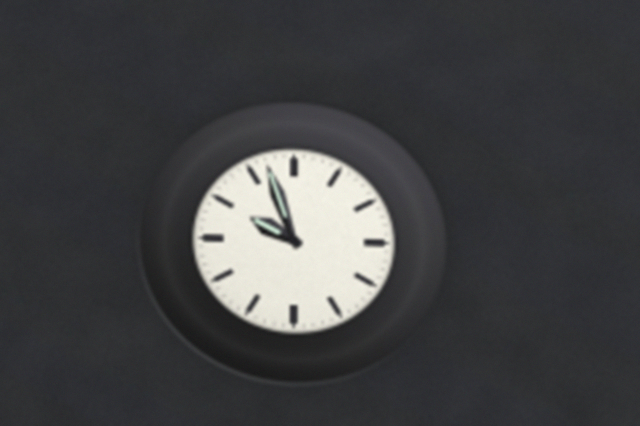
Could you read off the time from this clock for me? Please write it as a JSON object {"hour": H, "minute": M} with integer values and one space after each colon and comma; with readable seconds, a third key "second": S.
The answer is {"hour": 9, "minute": 57}
